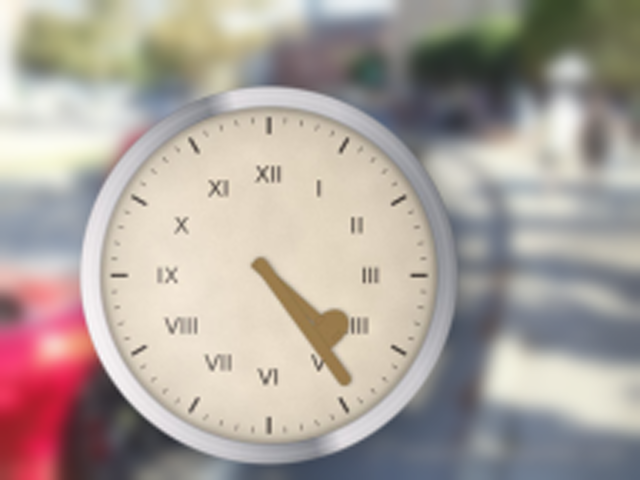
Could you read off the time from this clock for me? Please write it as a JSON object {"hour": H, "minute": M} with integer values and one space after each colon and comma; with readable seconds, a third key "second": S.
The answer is {"hour": 4, "minute": 24}
